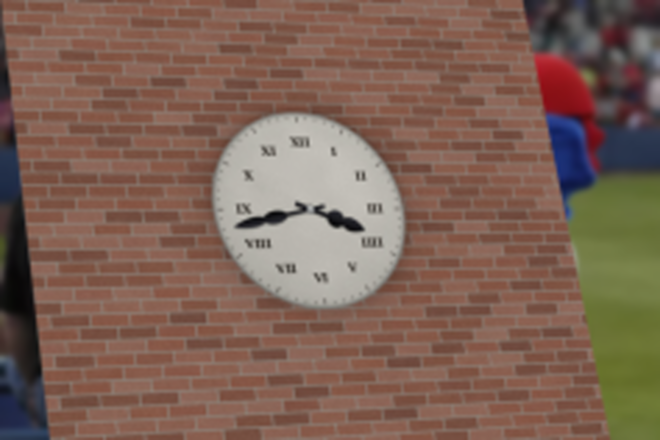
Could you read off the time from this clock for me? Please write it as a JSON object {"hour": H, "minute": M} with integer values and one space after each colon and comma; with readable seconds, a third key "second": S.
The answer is {"hour": 3, "minute": 43}
